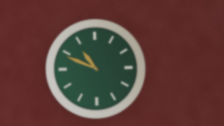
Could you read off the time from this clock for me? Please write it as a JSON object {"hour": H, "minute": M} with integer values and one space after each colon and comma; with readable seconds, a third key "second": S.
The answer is {"hour": 10, "minute": 49}
